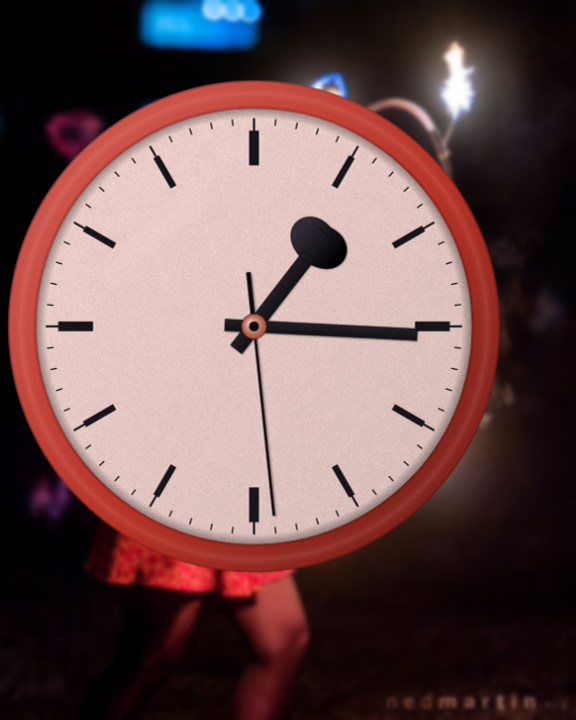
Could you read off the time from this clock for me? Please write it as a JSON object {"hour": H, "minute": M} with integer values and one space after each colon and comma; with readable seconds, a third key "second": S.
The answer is {"hour": 1, "minute": 15, "second": 29}
